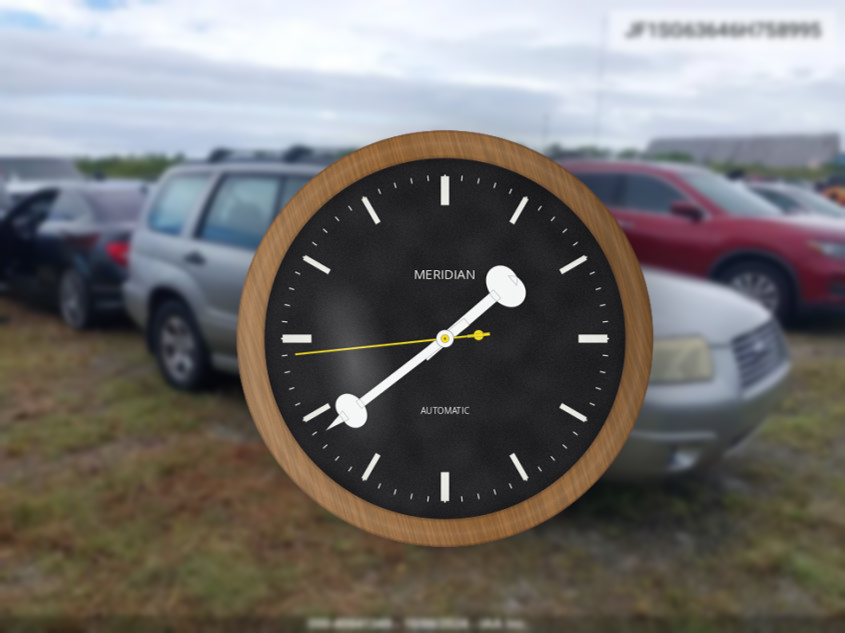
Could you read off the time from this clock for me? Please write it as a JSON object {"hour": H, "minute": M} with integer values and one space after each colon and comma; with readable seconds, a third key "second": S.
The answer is {"hour": 1, "minute": 38, "second": 44}
